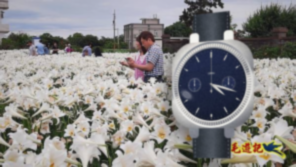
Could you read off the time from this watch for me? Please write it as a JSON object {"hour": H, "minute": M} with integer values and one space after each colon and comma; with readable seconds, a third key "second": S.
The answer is {"hour": 4, "minute": 18}
